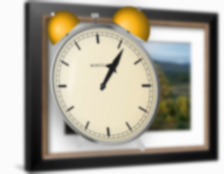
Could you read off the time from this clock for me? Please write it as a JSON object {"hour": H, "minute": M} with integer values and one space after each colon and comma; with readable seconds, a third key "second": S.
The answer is {"hour": 1, "minute": 6}
